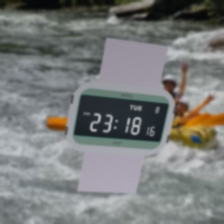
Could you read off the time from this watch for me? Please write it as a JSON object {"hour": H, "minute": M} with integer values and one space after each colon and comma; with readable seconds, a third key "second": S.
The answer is {"hour": 23, "minute": 18}
